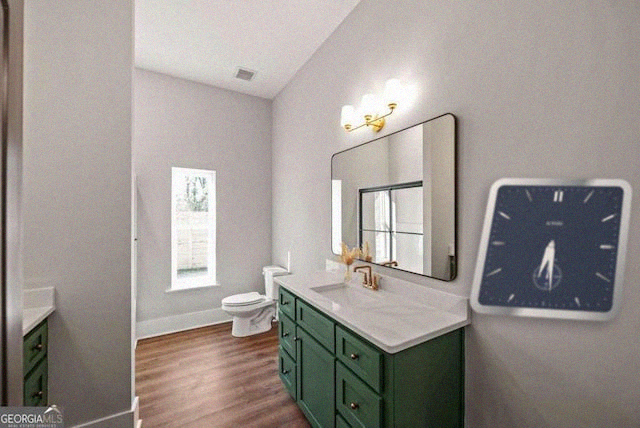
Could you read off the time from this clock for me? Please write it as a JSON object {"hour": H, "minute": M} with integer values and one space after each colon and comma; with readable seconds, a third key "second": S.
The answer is {"hour": 6, "minute": 29}
